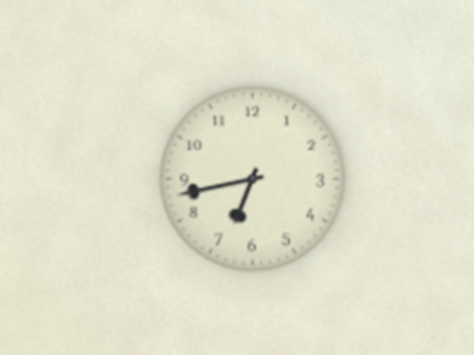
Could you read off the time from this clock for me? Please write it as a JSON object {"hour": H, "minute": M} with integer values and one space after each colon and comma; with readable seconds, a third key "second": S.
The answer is {"hour": 6, "minute": 43}
